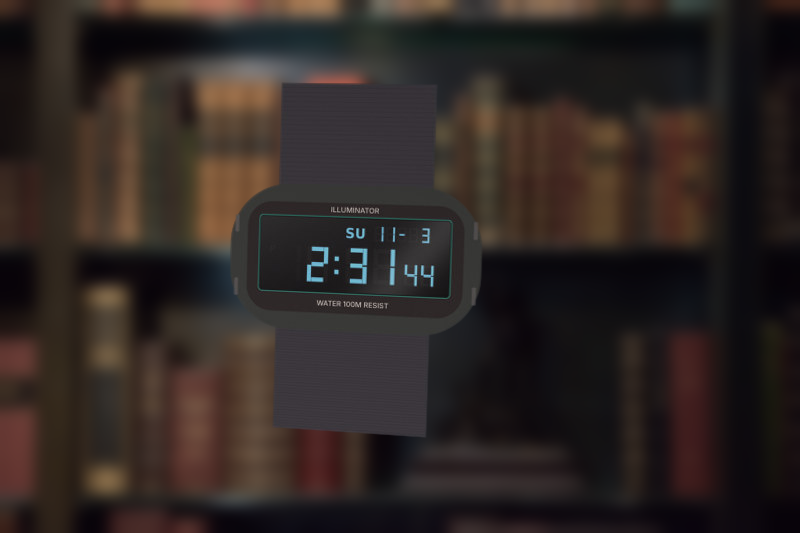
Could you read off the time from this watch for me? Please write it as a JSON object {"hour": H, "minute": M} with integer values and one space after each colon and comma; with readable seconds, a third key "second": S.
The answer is {"hour": 2, "minute": 31, "second": 44}
